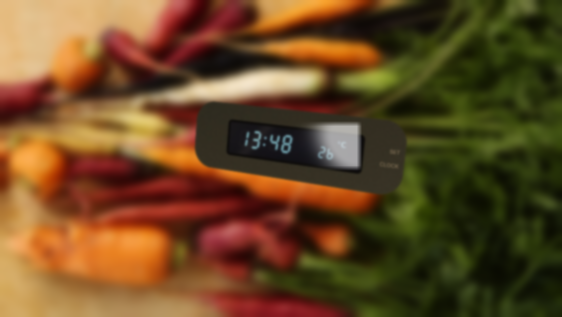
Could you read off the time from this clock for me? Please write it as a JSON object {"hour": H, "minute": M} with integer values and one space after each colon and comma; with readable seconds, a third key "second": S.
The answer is {"hour": 13, "minute": 48}
